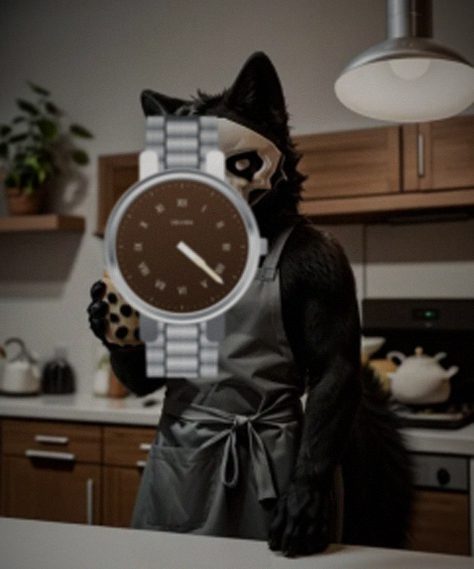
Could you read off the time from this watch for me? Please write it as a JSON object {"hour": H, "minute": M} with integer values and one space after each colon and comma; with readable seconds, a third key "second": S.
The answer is {"hour": 4, "minute": 22}
